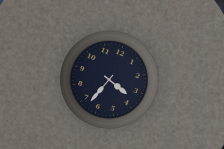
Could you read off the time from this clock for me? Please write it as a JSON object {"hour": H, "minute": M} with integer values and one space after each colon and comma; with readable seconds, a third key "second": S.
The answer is {"hour": 3, "minute": 33}
